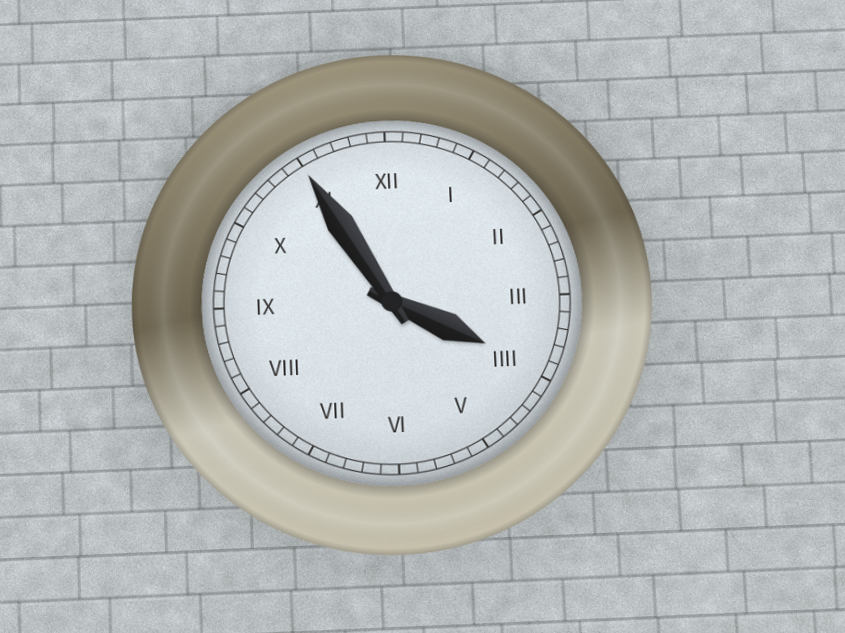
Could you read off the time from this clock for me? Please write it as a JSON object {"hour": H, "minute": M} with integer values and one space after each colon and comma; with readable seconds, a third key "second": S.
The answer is {"hour": 3, "minute": 55}
